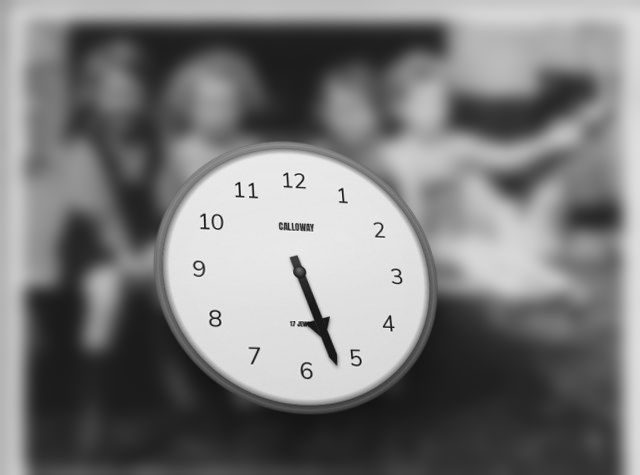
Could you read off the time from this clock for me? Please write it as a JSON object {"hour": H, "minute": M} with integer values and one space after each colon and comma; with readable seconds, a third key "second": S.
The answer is {"hour": 5, "minute": 27}
